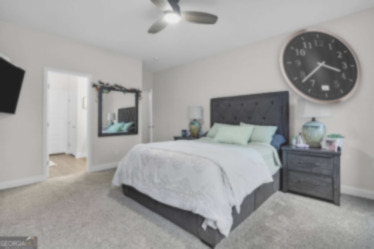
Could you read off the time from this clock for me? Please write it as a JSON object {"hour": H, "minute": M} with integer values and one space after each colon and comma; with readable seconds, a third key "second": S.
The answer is {"hour": 3, "minute": 38}
